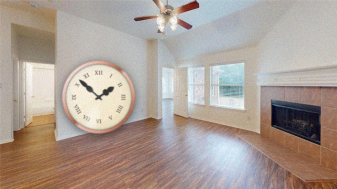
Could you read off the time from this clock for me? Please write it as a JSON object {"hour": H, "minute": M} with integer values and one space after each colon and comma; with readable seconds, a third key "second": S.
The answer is {"hour": 1, "minute": 52}
